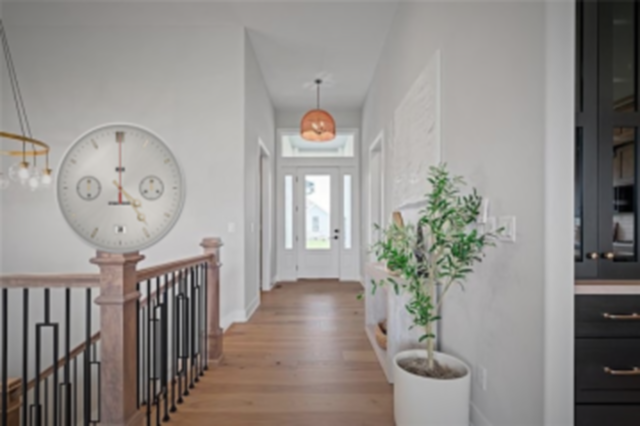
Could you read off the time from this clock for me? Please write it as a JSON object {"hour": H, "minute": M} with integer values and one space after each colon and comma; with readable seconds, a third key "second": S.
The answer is {"hour": 4, "minute": 24}
